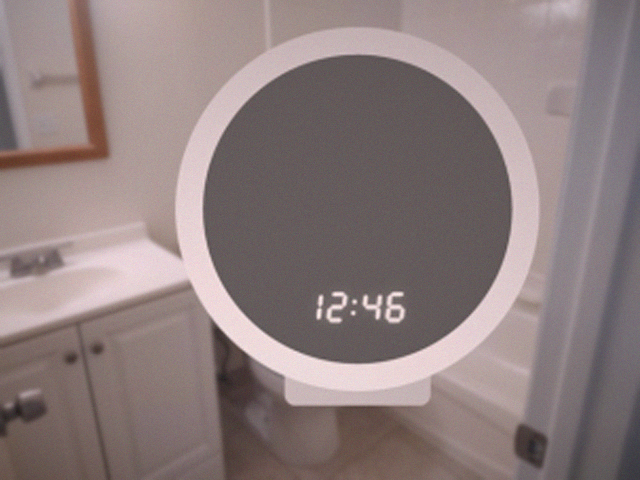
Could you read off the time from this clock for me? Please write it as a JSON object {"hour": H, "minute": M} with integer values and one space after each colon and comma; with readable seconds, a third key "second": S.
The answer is {"hour": 12, "minute": 46}
